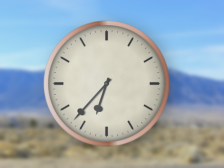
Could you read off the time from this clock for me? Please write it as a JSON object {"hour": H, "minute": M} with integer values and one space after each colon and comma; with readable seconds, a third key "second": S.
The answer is {"hour": 6, "minute": 37}
